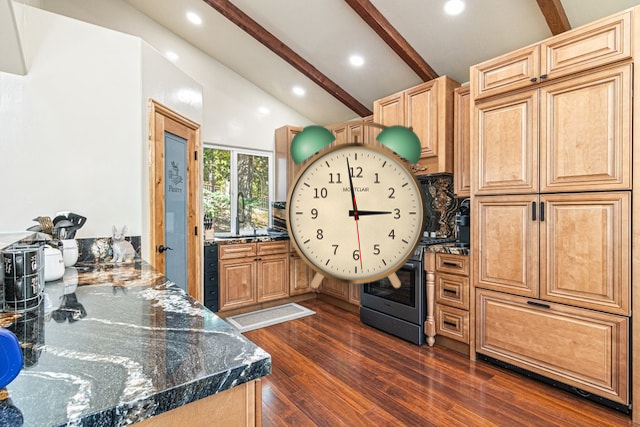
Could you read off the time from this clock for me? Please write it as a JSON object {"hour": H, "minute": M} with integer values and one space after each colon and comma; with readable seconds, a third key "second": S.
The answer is {"hour": 2, "minute": 58, "second": 29}
